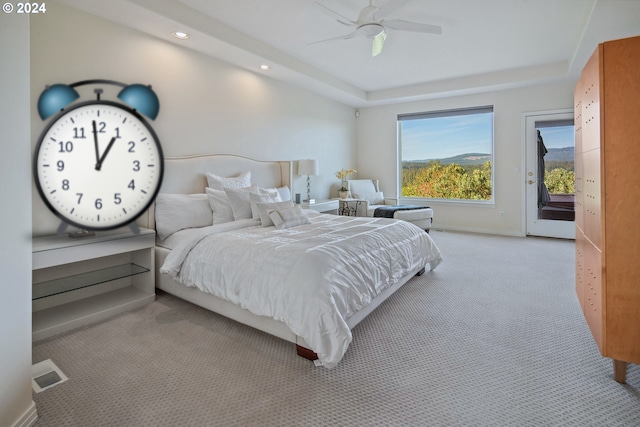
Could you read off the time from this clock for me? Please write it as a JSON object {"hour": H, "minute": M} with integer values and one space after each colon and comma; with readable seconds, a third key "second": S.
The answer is {"hour": 12, "minute": 59}
